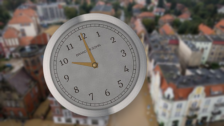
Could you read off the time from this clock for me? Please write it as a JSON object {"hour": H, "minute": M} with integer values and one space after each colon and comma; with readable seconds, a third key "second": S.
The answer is {"hour": 10, "minute": 0}
